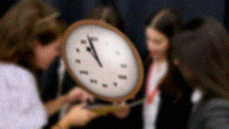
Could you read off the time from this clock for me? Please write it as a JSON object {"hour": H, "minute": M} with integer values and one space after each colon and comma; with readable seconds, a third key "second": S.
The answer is {"hour": 10, "minute": 58}
